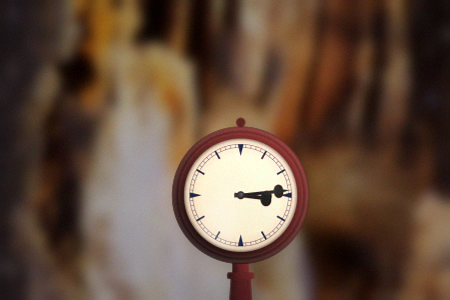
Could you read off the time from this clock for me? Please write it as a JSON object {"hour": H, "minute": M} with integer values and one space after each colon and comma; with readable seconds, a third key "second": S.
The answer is {"hour": 3, "minute": 14}
